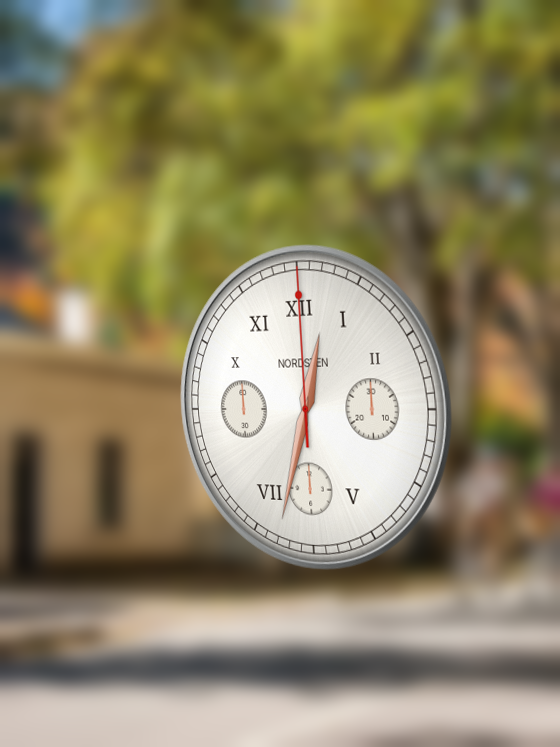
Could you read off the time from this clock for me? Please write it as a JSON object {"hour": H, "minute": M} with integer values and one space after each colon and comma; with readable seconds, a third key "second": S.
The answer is {"hour": 12, "minute": 33}
